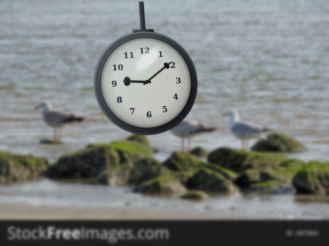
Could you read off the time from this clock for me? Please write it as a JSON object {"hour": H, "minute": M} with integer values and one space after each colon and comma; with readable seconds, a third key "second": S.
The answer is {"hour": 9, "minute": 9}
